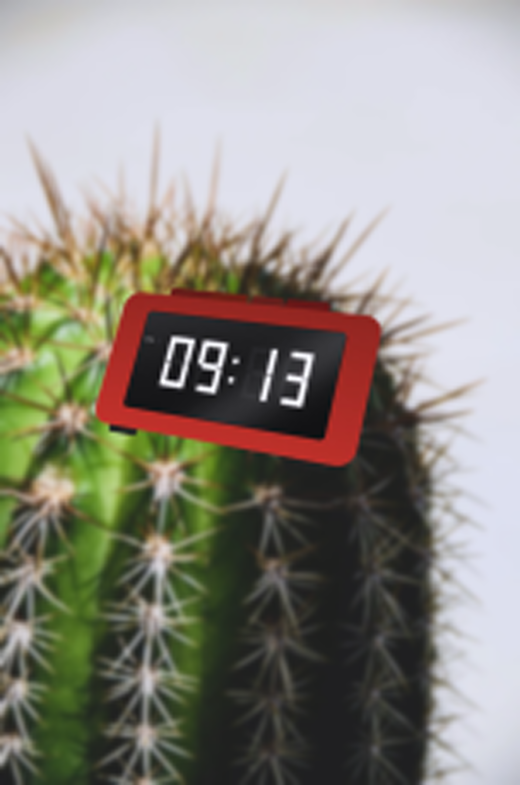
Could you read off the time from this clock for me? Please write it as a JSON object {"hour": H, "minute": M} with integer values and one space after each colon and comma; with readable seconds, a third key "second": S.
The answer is {"hour": 9, "minute": 13}
